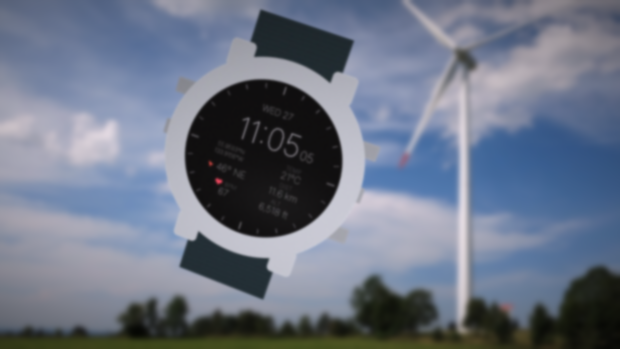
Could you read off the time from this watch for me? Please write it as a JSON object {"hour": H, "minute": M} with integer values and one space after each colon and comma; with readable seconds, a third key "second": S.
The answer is {"hour": 11, "minute": 5, "second": 5}
